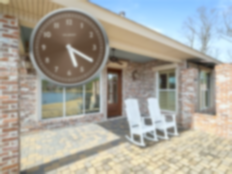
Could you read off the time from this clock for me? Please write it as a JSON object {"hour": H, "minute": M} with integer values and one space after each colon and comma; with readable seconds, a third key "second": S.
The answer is {"hour": 5, "minute": 20}
